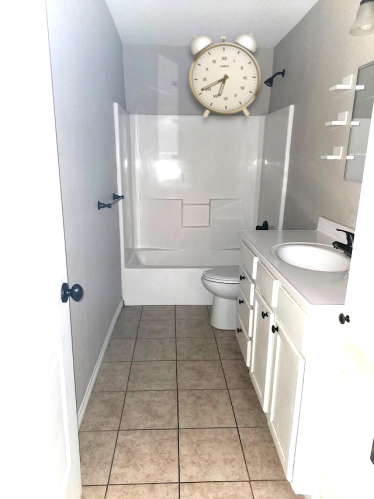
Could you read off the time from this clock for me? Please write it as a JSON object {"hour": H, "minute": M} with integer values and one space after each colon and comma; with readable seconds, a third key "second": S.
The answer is {"hour": 6, "minute": 41}
